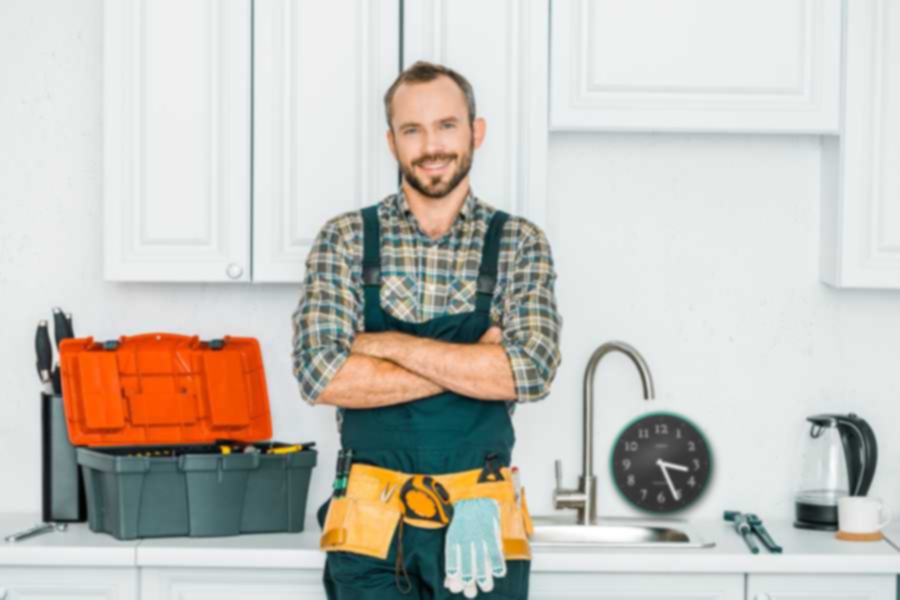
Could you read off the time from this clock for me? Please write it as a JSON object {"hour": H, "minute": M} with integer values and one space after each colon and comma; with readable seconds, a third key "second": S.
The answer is {"hour": 3, "minute": 26}
